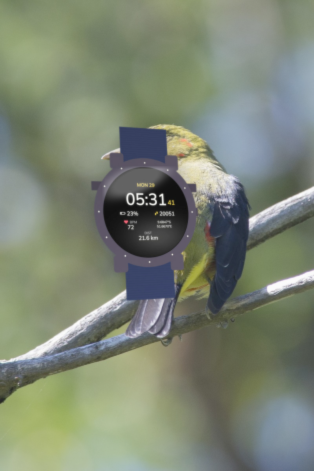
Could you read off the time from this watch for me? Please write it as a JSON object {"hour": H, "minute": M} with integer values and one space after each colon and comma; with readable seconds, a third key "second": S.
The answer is {"hour": 5, "minute": 31}
